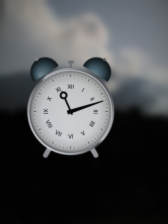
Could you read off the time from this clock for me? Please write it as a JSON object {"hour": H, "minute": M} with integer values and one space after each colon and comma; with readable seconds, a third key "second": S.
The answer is {"hour": 11, "minute": 12}
